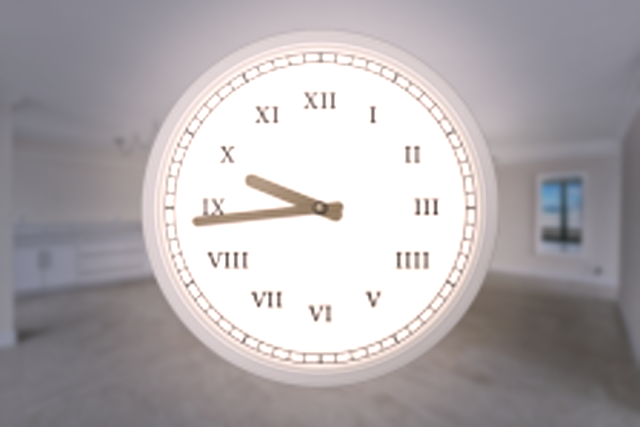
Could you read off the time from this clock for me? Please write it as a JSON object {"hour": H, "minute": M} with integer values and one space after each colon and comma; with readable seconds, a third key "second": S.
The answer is {"hour": 9, "minute": 44}
